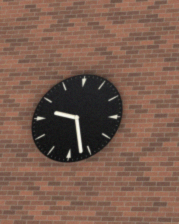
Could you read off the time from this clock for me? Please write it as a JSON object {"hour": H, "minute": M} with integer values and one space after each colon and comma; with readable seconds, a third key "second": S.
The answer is {"hour": 9, "minute": 27}
